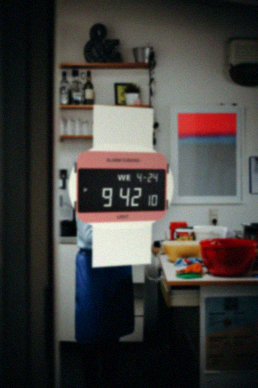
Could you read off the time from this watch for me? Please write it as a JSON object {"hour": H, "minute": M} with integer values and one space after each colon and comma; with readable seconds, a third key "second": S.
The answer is {"hour": 9, "minute": 42, "second": 10}
